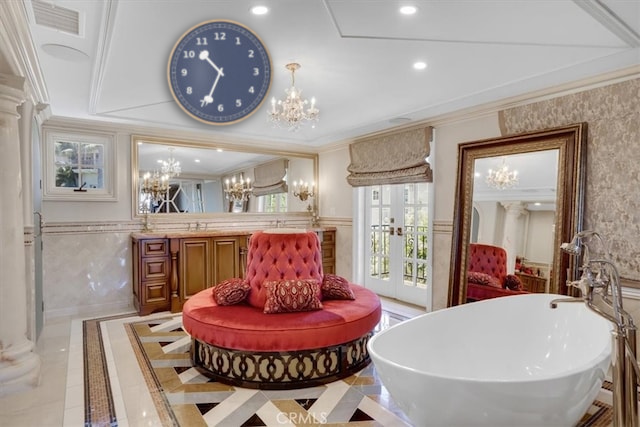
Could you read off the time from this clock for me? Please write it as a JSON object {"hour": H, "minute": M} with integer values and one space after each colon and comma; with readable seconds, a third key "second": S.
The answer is {"hour": 10, "minute": 34}
